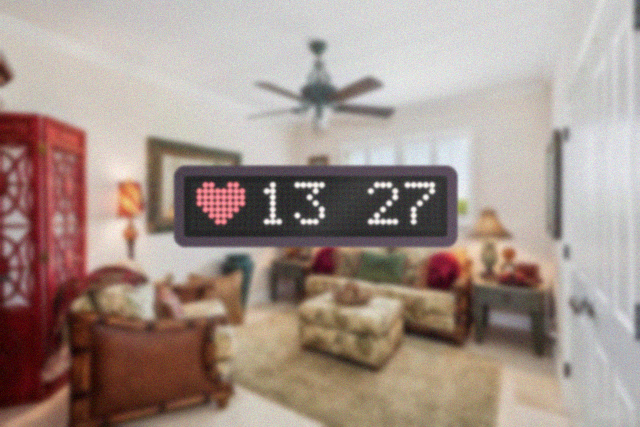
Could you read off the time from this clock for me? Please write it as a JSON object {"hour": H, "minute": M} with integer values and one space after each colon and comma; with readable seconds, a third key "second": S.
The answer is {"hour": 13, "minute": 27}
